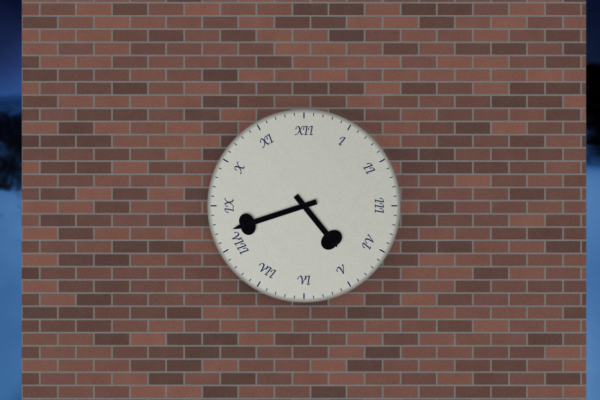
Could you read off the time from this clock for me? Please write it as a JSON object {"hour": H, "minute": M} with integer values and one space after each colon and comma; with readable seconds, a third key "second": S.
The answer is {"hour": 4, "minute": 42}
